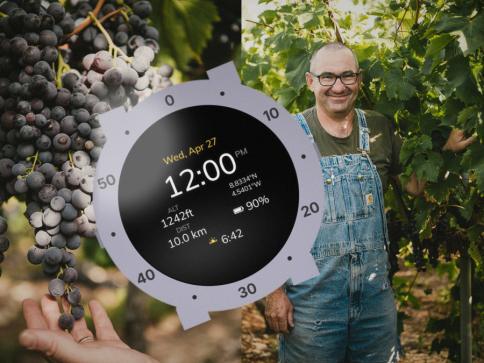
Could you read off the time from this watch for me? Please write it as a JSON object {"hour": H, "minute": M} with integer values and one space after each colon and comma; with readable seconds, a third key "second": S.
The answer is {"hour": 12, "minute": 0}
